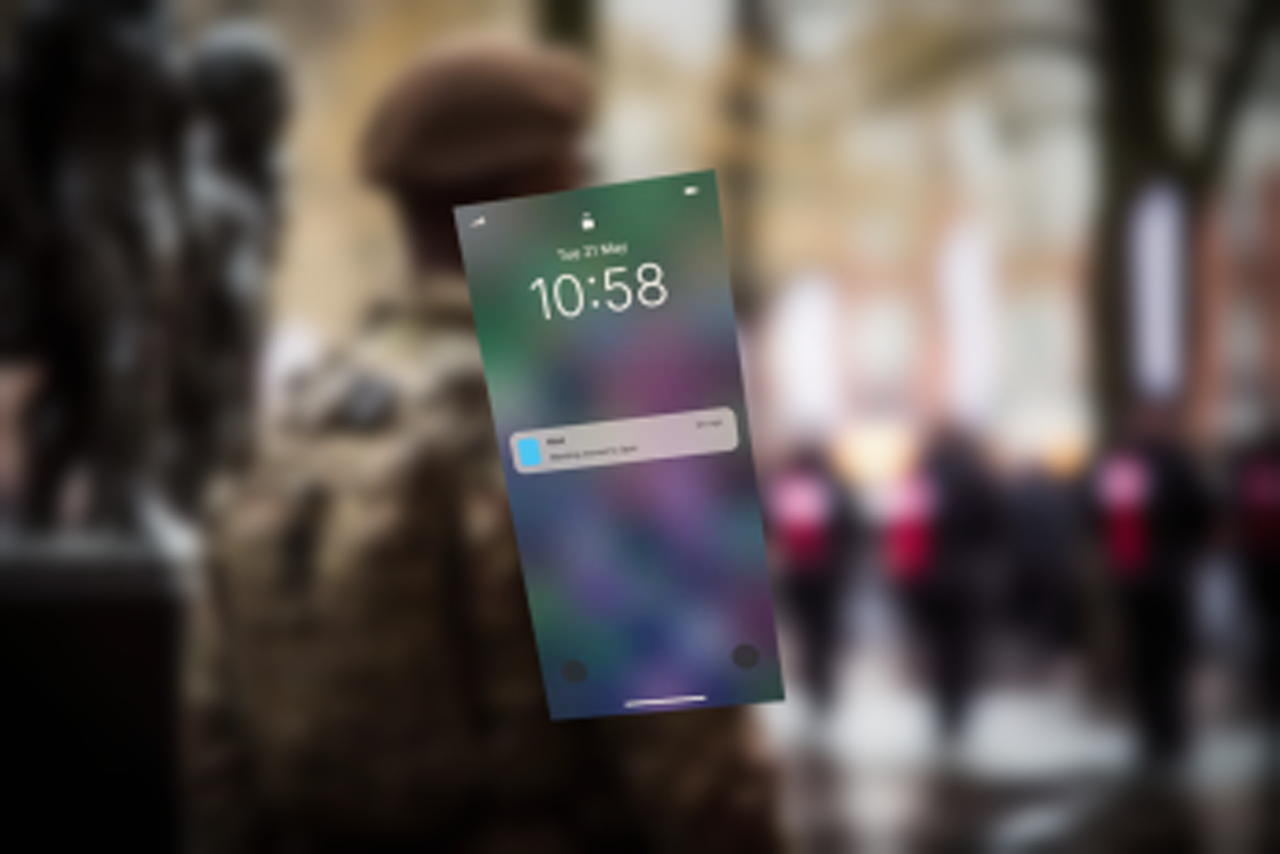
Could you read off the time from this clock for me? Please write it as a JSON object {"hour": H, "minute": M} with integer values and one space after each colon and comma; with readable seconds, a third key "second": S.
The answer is {"hour": 10, "minute": 58}
